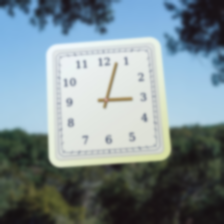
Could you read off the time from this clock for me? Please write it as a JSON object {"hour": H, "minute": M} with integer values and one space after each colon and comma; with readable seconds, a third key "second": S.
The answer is {"hour": 3, "minute": 3}
